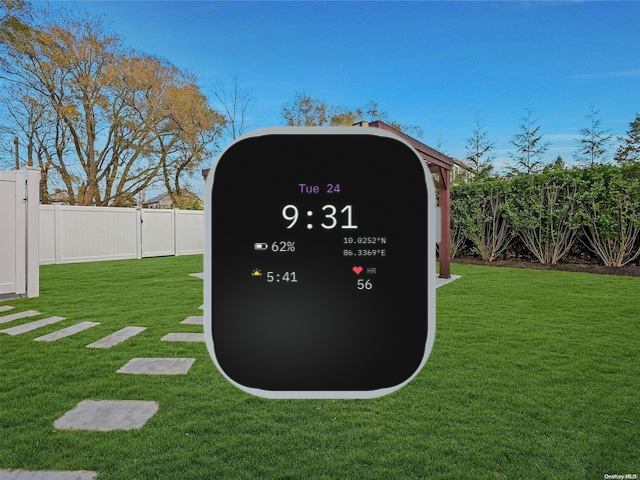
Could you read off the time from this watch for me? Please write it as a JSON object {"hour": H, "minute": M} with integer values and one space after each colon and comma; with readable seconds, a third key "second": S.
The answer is {"hour": 9, "minute": 31}
